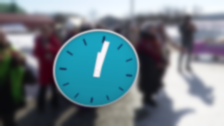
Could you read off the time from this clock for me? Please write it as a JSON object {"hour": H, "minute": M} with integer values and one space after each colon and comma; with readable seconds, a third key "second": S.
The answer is {"hour": 12, "minute": 1}
